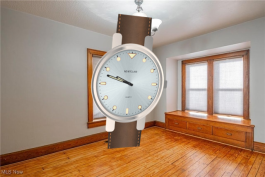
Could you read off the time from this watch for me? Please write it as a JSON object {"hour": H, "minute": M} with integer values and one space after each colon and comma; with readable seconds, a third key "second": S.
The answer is {"hour": 9, "minute": 48}
